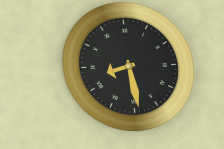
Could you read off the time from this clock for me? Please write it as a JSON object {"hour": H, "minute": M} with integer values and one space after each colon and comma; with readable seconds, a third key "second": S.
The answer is {"hour": 8, "minute": 29}
